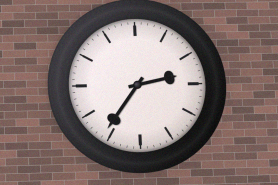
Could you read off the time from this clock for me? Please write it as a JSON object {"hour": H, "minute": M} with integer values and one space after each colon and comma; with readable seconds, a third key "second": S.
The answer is {"hour": 2, "minute": 36}
